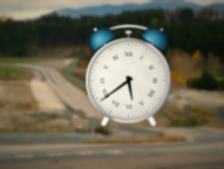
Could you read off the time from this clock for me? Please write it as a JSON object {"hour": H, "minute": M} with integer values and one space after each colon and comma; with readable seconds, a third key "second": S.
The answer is {"hour": 5, "minute": 39}
